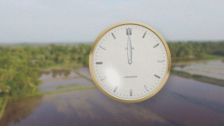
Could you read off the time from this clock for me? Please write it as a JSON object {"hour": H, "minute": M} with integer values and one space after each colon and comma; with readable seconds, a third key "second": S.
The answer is {"hour": 12, "minute": 0}
